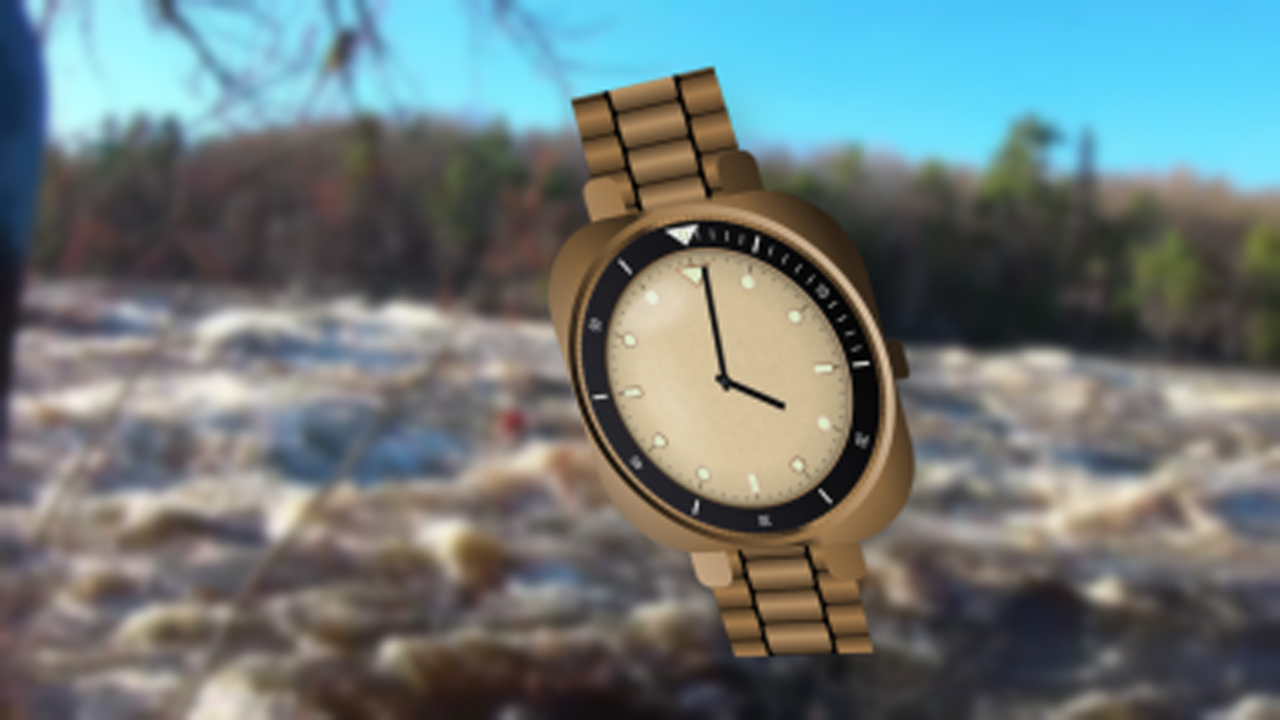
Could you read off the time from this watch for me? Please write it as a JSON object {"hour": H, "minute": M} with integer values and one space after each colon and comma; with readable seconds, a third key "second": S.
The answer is {"hour": 4, "minute": 1}
